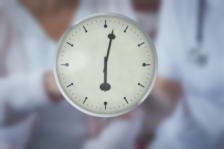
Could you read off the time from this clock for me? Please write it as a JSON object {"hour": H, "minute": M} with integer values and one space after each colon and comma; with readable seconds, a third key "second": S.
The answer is {"hour": 6, "minute": 2}
